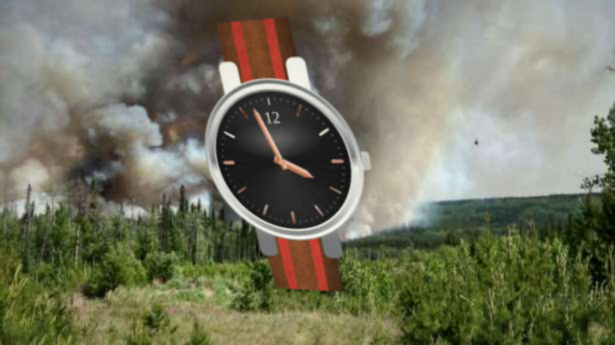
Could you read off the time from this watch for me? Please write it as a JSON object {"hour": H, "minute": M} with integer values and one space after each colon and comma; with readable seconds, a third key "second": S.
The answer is {"hour": 3, "minute": 57}
